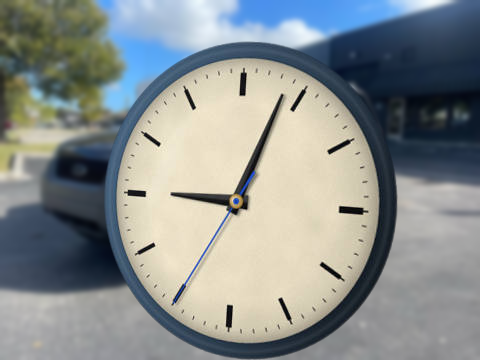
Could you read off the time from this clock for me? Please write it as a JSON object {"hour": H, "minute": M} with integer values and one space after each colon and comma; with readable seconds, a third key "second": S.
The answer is {"hour": 9, "minute": 3, "second": 35}
